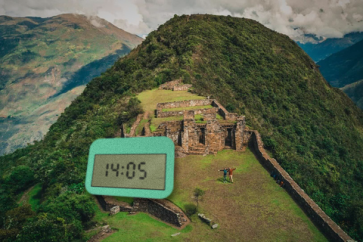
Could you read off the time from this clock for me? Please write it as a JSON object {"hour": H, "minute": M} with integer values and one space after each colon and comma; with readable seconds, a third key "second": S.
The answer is {"hour": 14, "minute": 5}
